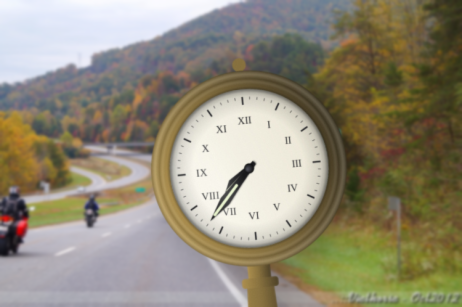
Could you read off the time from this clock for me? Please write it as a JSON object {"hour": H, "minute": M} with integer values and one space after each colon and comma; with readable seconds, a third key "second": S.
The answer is {"hour": 7, "minute": 37}
